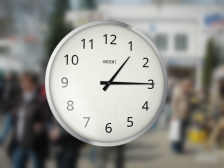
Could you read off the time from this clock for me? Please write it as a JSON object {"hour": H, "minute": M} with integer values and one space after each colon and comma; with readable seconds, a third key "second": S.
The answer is {"hour": 1, "minute": 15}
